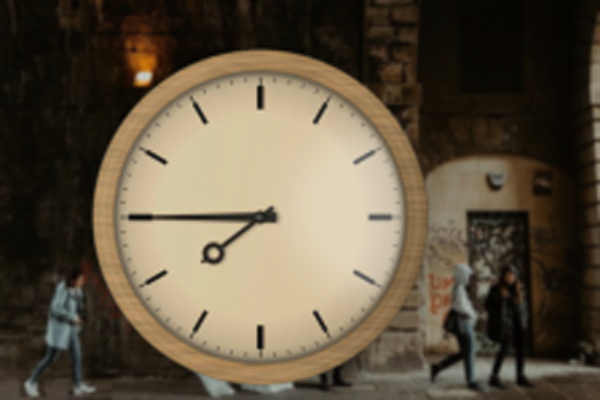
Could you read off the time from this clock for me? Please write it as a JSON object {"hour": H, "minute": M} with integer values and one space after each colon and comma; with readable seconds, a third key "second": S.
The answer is {"hour": 7, "minute": 45}
